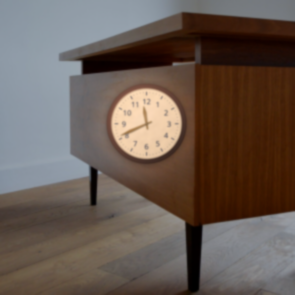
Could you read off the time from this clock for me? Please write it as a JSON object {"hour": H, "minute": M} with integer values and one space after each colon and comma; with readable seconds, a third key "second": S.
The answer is {"hour": 11, "minute": 41}
